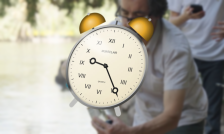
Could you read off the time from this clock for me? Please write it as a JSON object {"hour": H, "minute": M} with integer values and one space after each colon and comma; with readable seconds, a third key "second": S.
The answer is {"hour": 9, "minute": 24}
